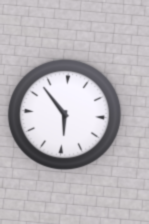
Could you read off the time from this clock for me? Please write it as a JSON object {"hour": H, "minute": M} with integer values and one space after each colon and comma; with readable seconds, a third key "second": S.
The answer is {"hour": 5, "minute": 53}
